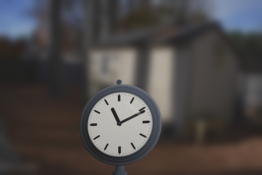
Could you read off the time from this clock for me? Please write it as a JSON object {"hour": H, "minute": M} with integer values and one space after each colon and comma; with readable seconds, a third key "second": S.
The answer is {"hour": 11, "minute": 11}
